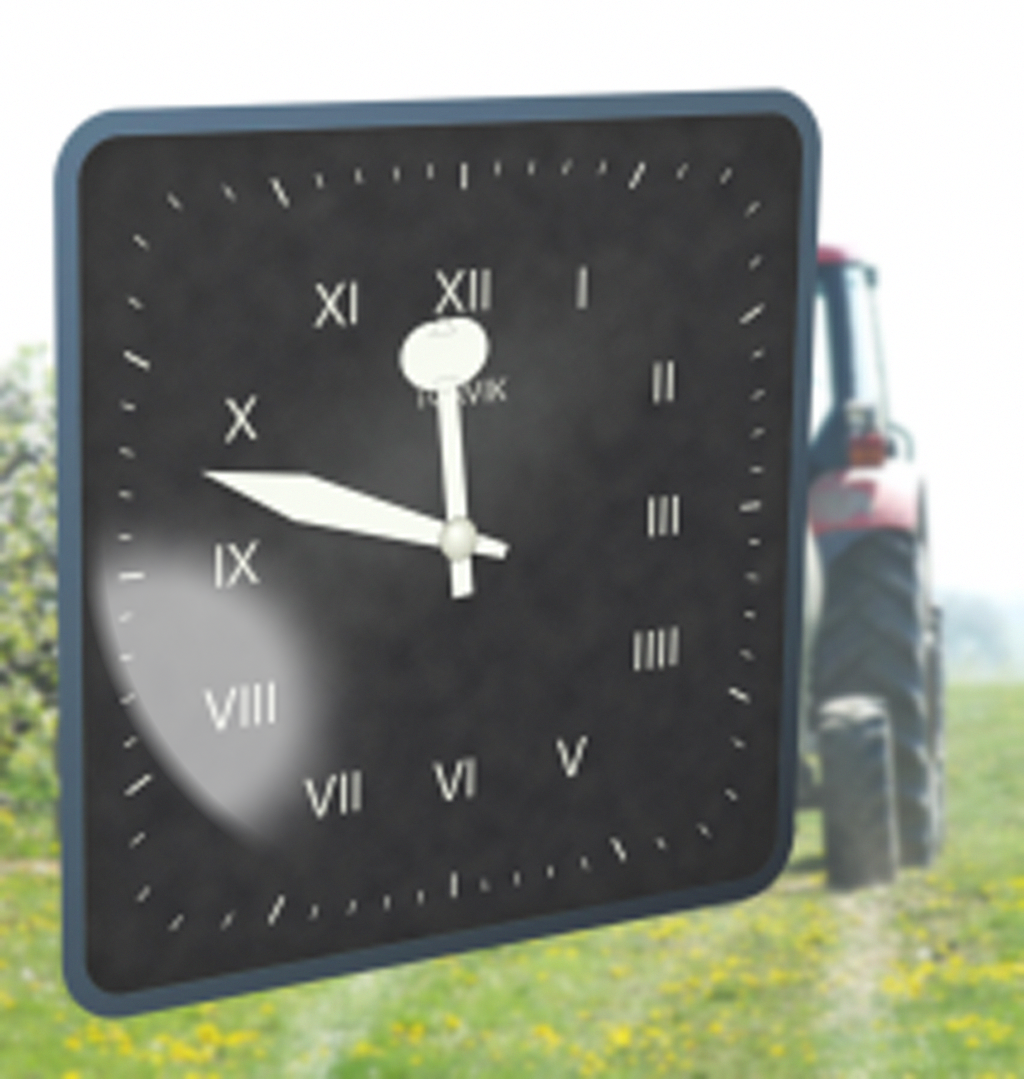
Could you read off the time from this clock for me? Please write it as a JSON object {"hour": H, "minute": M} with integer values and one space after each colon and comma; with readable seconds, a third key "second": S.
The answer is {"hour": 11, "minute": 48}
